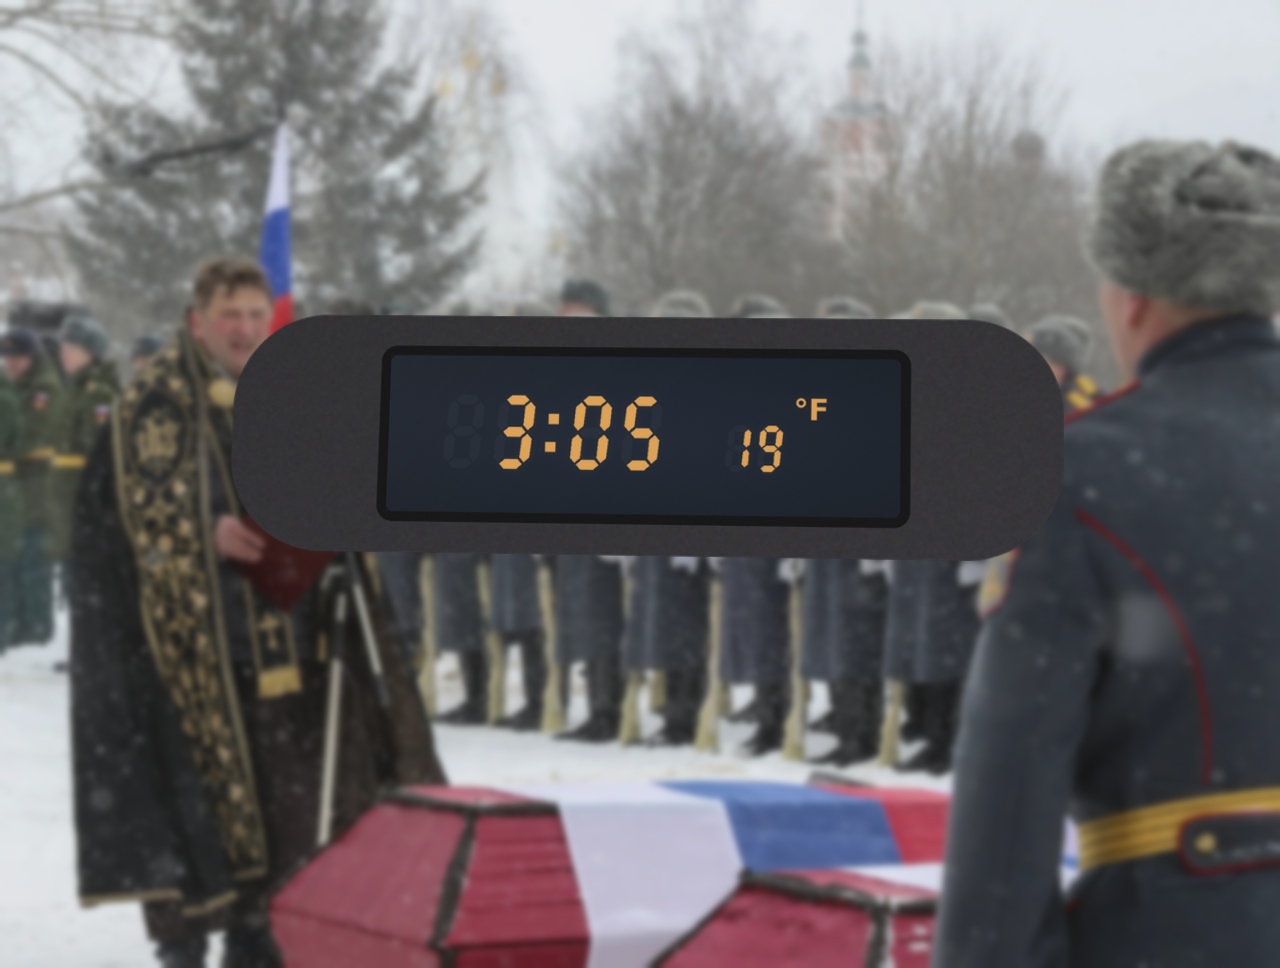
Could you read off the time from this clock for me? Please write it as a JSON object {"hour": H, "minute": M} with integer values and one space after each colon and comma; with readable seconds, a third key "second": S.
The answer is {"hour": 3, "minute": 5}
